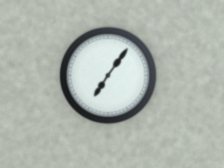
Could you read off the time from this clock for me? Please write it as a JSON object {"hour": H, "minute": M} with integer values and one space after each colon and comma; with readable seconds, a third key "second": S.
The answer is {"hour": 7, "minute": 6}
